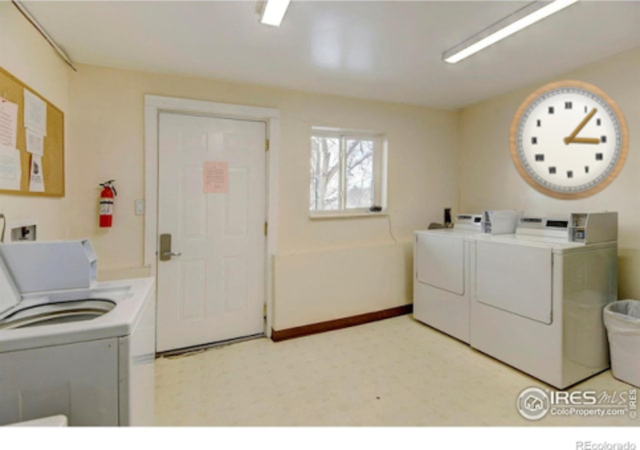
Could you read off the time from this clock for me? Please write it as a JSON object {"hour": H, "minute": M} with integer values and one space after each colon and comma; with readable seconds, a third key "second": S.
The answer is {"hour": 3, "minute": 7}
